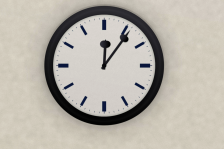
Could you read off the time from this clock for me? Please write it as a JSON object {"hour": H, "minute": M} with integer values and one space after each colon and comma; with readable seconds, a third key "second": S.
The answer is {"hour": 12, "minute": 6}
